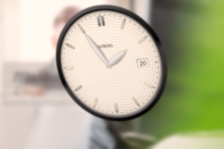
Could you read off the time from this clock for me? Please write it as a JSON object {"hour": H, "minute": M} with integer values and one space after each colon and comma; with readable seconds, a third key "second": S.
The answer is {"hour": 1, "minute": 55}
